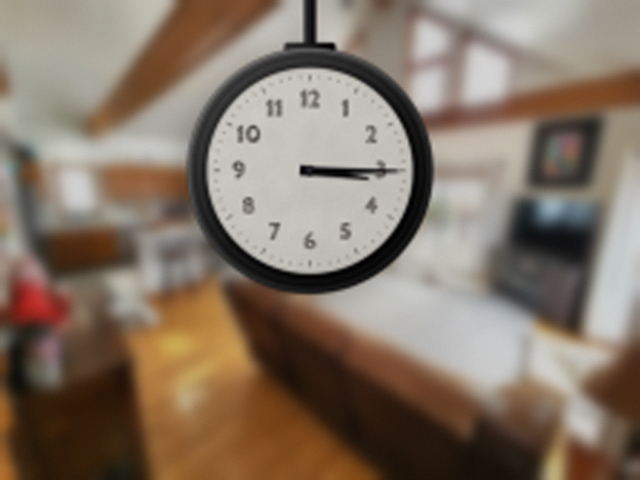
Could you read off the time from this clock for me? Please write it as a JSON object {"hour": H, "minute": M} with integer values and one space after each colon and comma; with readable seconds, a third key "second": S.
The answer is {"hour": 3, "minute": 15}
